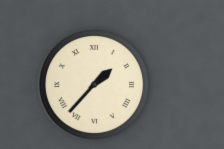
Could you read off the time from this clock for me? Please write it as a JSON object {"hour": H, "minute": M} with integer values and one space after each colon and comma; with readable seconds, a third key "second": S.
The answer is {"hour": 1, "minute": 37}
